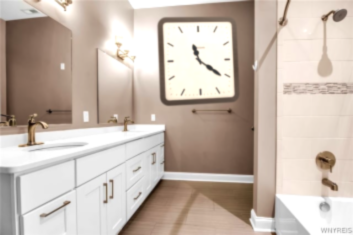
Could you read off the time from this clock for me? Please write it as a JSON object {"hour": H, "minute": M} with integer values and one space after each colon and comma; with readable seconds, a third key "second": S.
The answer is {"hour": 11, "minute": 21}
